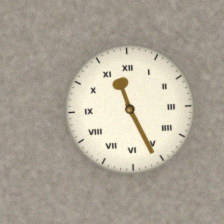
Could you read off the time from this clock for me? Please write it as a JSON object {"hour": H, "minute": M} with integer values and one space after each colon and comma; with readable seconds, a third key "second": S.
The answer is {"hour": 11, "minute": 26}
